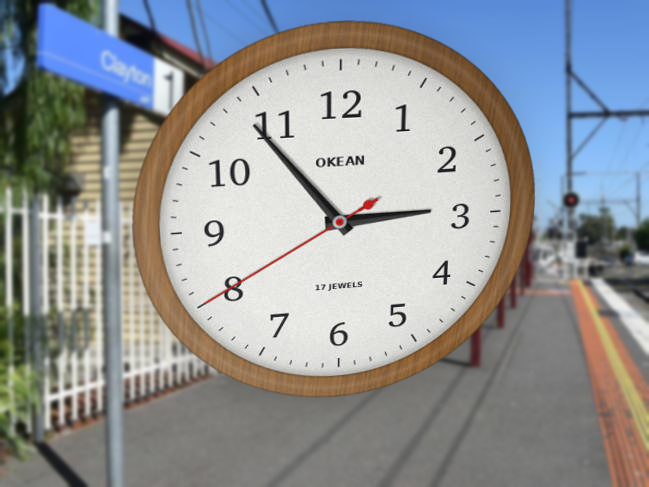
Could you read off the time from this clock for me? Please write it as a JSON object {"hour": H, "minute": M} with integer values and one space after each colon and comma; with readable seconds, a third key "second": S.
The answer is {"hour": 2, "minute": 53, "second": 40}
